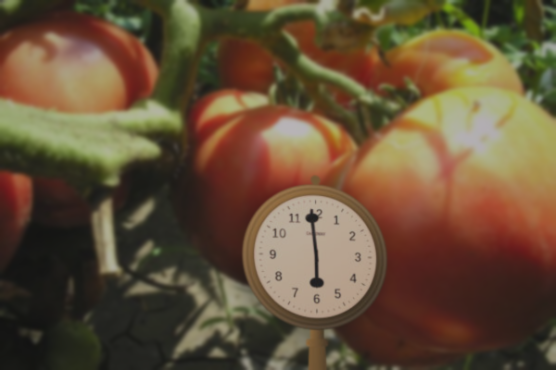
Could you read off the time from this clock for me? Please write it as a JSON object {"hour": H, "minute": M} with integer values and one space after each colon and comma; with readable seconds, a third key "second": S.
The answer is {"hour": 5, "minute": 59}
